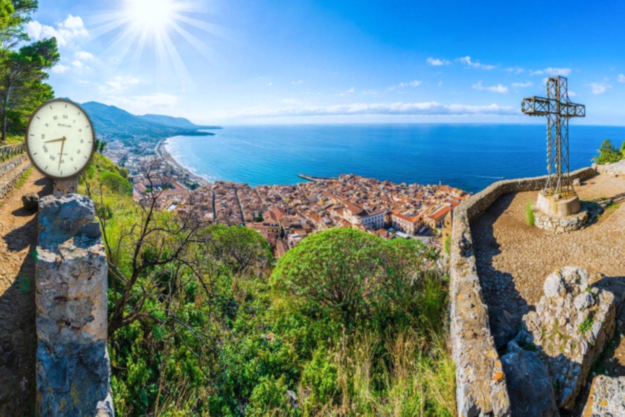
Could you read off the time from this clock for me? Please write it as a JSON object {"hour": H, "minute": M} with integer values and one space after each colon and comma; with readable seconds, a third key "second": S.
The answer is {"hour": 8, "minute": 31}
